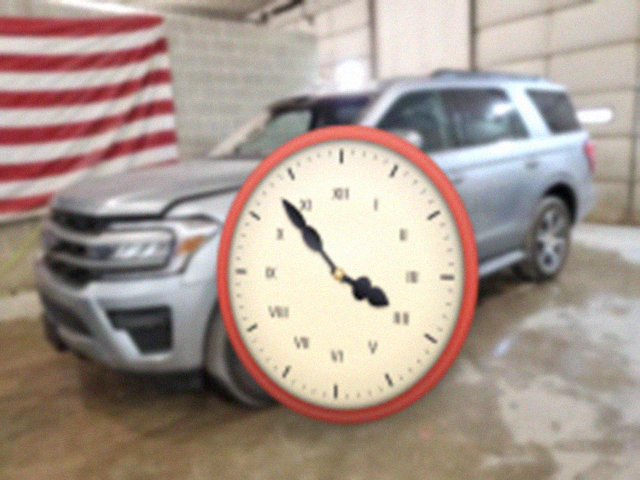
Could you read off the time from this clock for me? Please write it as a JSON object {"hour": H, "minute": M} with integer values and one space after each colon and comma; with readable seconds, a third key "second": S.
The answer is {"hour": 3, "minute": 53}
